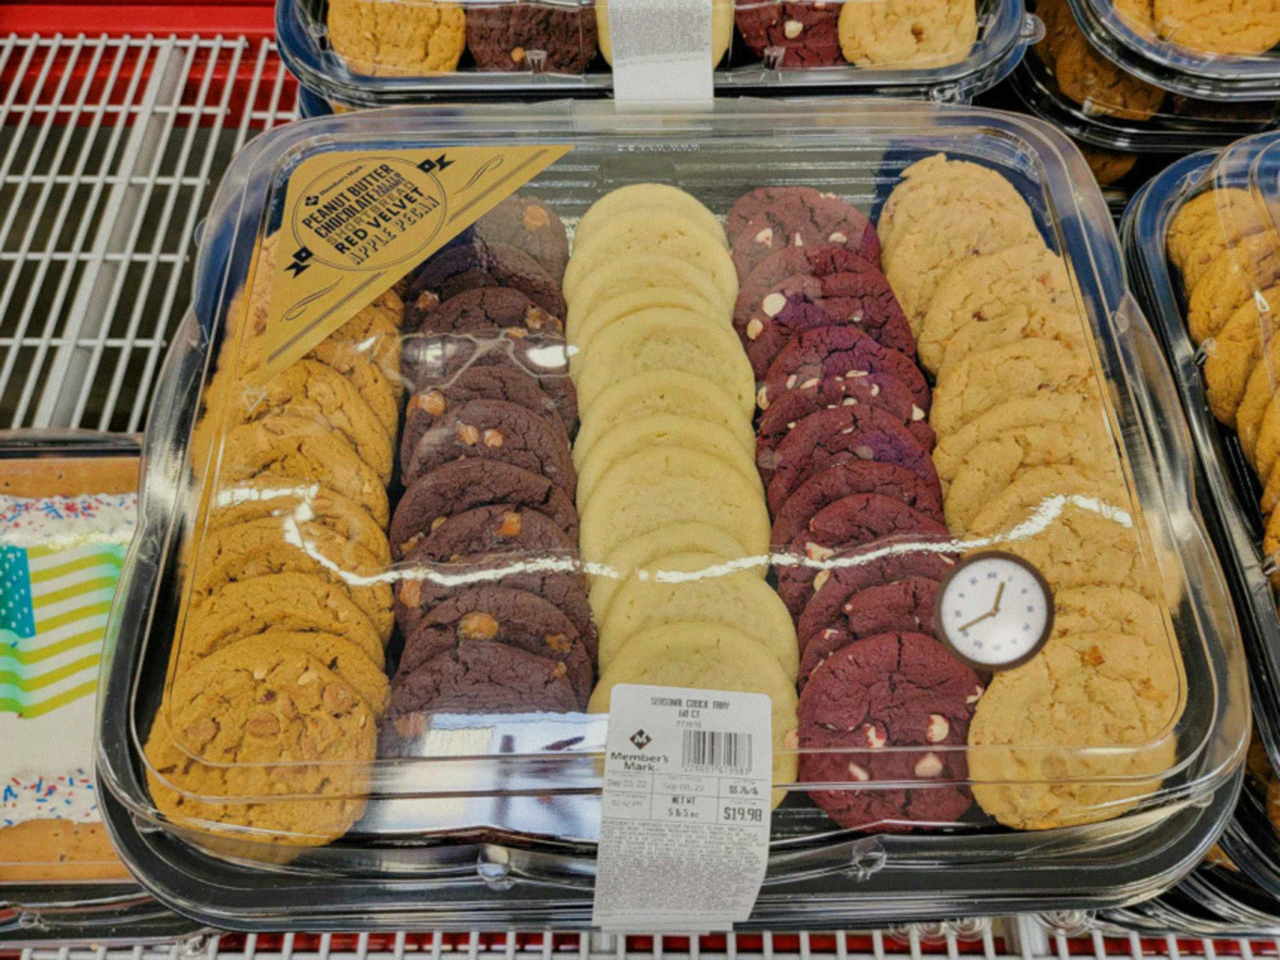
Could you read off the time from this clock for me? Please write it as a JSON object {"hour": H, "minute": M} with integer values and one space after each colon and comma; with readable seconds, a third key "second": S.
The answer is {"hour": 12, "minute": 41}
